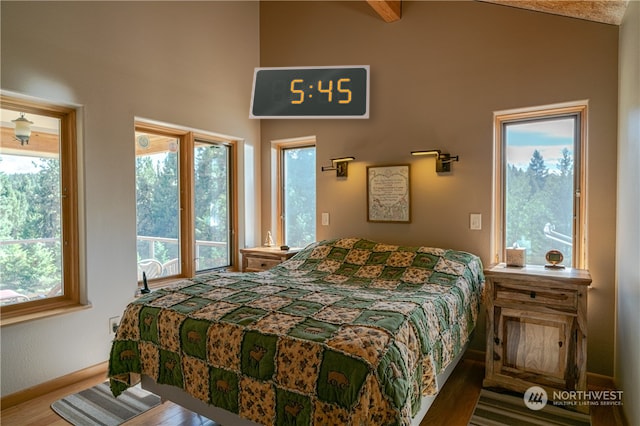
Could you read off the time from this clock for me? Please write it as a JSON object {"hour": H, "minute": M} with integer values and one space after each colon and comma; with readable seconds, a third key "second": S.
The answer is {"hour": 5, "minute": 45}
